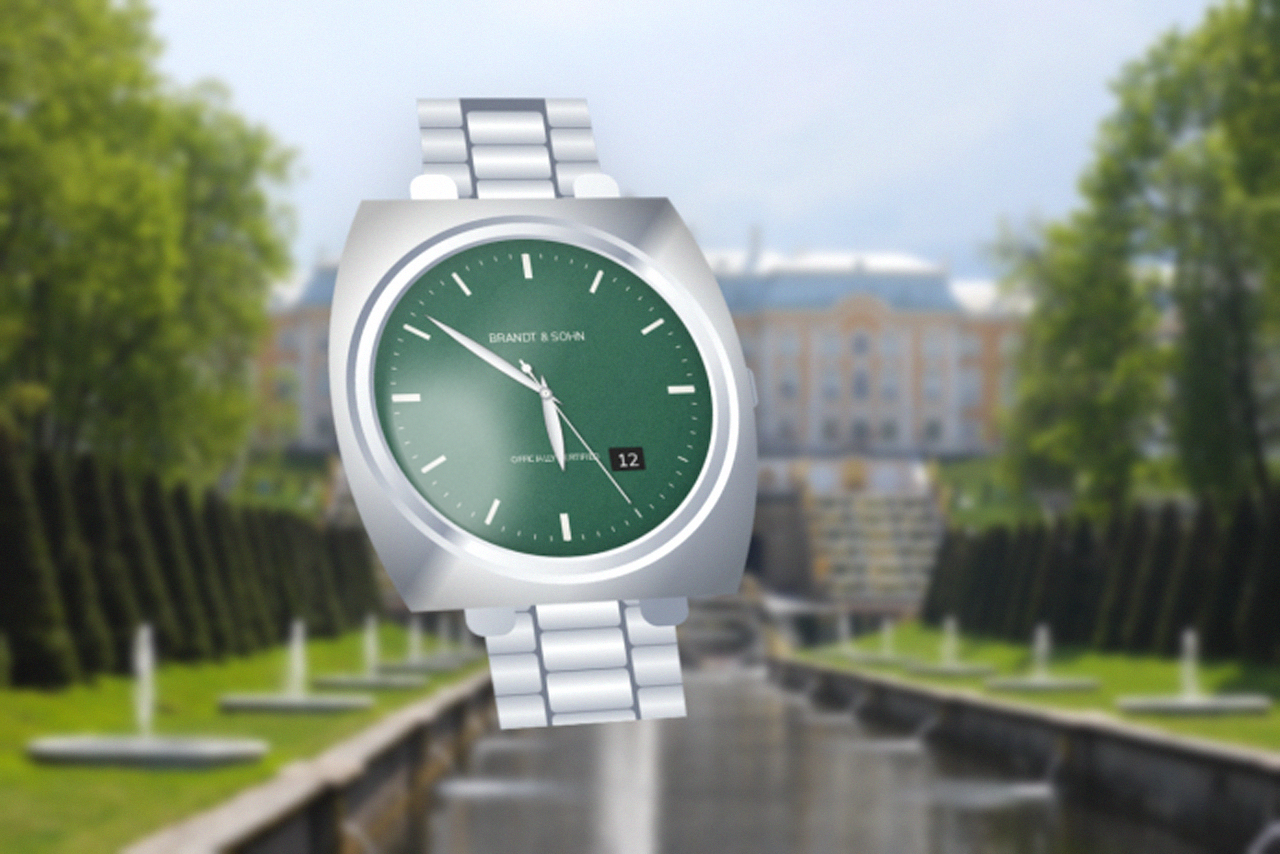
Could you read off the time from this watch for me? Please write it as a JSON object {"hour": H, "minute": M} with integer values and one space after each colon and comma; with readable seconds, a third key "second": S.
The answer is {"hour": 5, "minute": 51, "second": 25}
